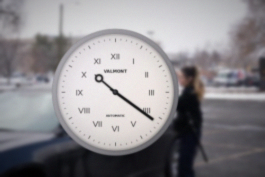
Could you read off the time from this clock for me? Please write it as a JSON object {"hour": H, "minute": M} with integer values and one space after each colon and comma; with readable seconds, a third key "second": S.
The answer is {"hour": 10, "minute": 21}
